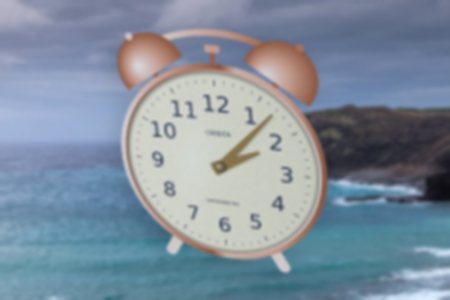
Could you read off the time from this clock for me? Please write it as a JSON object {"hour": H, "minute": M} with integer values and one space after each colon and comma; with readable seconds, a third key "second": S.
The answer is {"hour": 2, "minute": 7}
